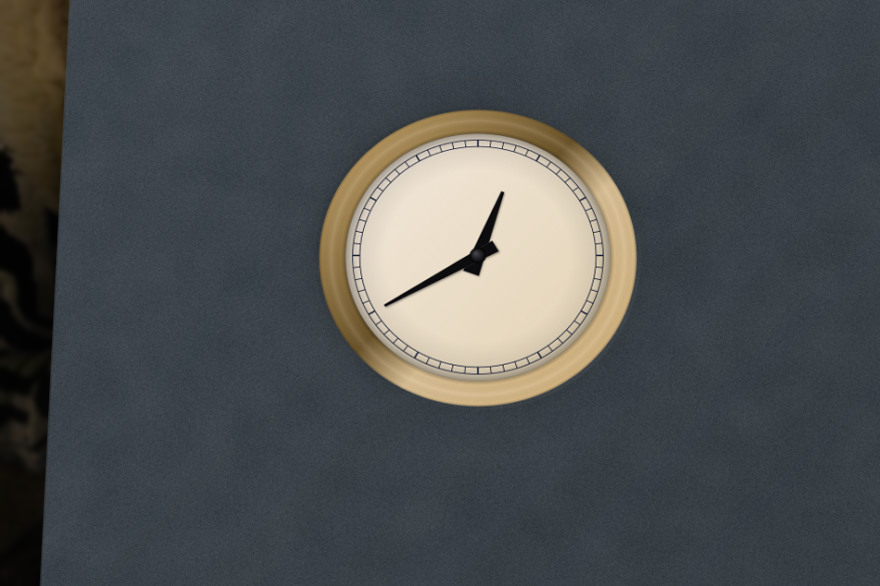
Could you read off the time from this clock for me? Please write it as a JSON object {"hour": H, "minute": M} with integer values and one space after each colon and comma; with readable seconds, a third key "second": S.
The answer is {"hour": 12, "minute": 40}
